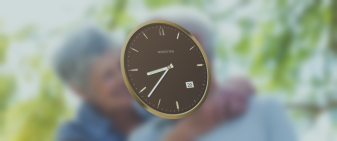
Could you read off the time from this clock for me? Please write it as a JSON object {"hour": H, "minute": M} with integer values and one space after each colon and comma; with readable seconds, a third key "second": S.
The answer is {"hour": 8, "minute": 38}
